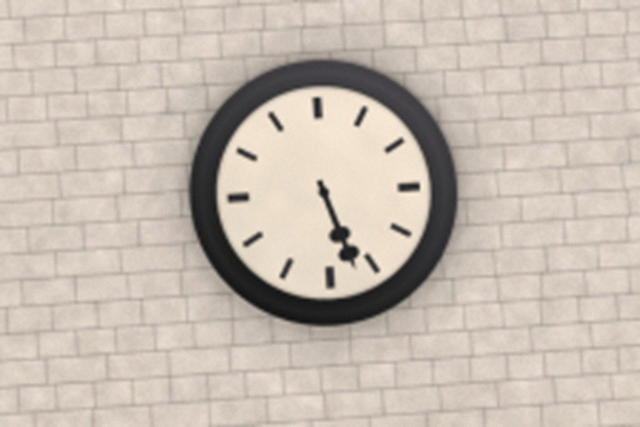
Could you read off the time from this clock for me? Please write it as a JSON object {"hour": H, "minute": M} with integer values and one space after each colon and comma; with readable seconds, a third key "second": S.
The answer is {"hour": 5, "minute": 27}
